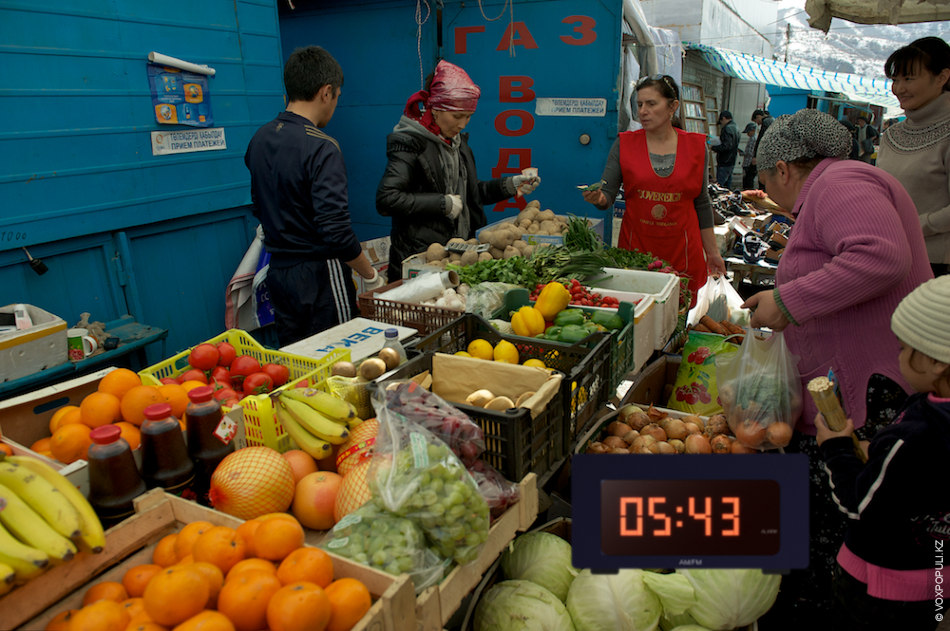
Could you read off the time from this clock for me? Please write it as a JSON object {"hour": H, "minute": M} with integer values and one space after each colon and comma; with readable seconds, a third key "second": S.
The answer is {"hour": 5, "minute": 43}
